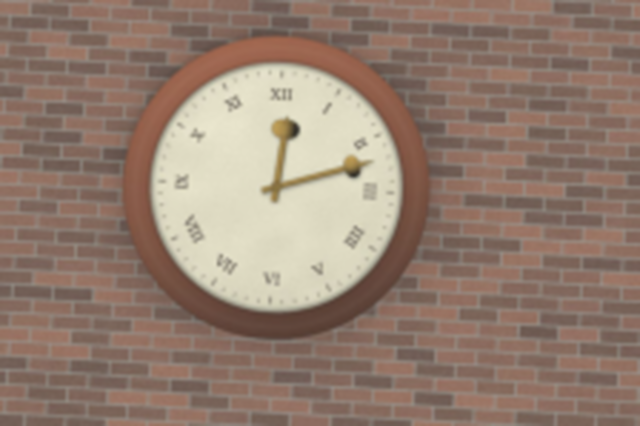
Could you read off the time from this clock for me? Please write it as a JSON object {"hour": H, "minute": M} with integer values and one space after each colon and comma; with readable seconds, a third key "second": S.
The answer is {"hour": 12, "minute": 12}
